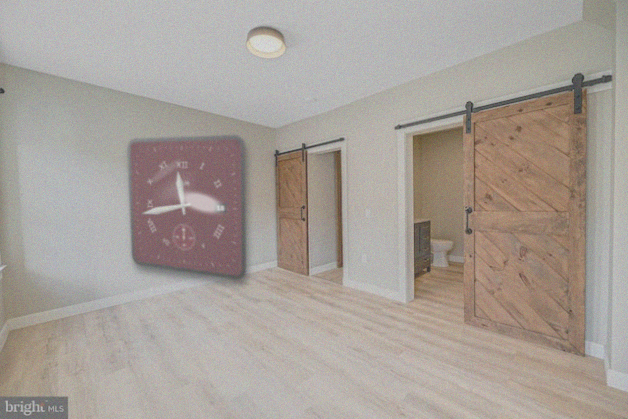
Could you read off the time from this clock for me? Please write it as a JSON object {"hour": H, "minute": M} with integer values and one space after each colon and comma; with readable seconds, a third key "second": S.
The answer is {"hour": 11, "minute": 43}
